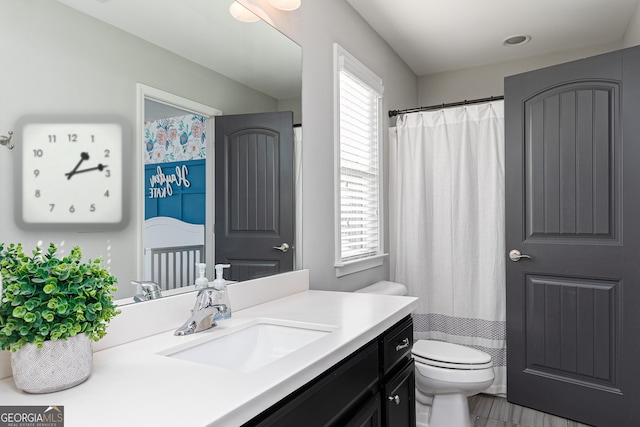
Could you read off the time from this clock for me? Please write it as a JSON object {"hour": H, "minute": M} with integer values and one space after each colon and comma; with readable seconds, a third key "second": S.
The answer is {"hour": 1, "minute": 13}
